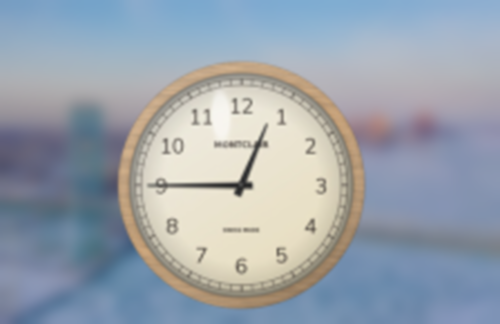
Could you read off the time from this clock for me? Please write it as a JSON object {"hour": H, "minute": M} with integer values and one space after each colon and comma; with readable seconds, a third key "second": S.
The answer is {"hour": 12, "minute": 45}
